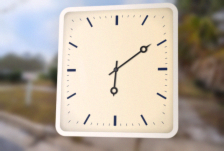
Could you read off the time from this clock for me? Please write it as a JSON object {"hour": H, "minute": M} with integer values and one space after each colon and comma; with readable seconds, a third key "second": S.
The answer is {"hour": 6, "minute": 9}
